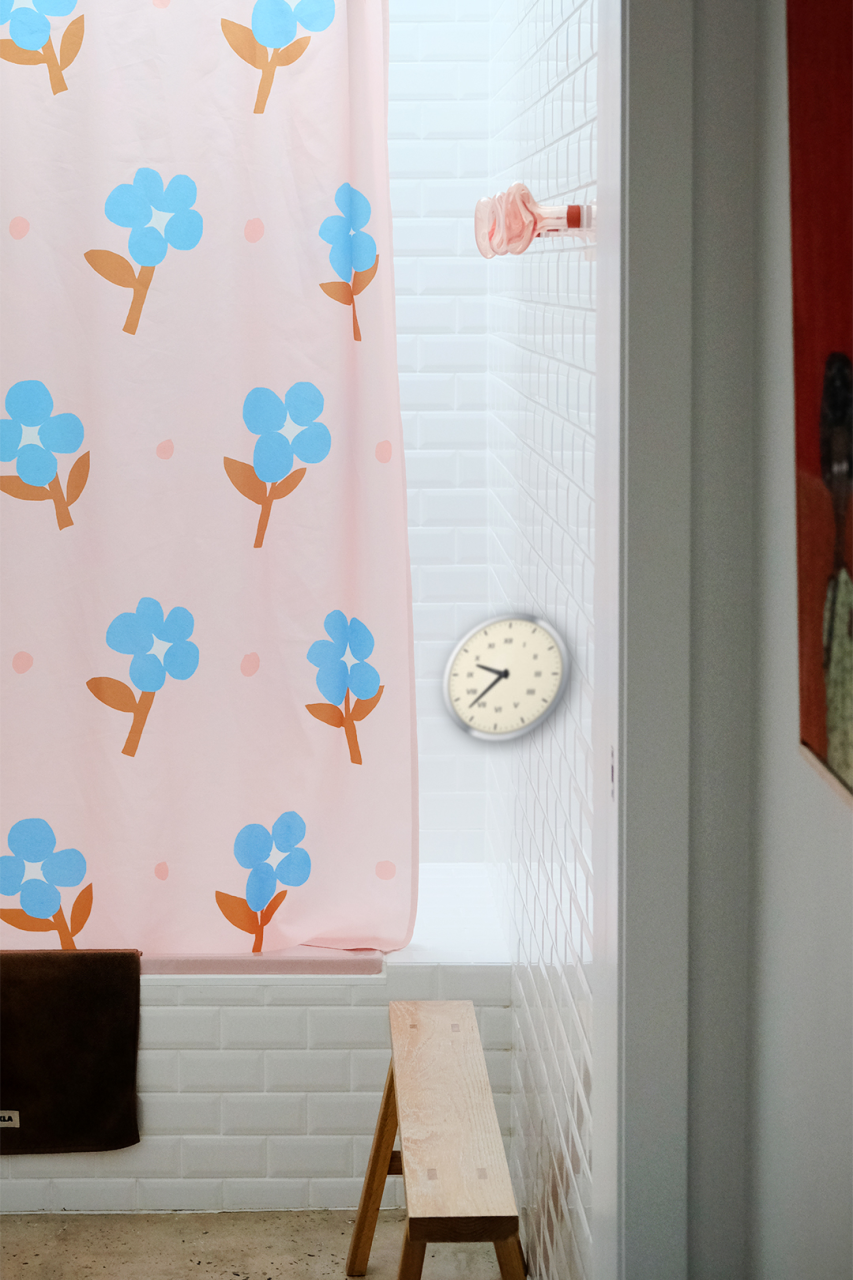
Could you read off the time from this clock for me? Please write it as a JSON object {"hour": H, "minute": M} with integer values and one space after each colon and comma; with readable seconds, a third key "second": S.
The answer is {"hour": 9, "minute": 37}
